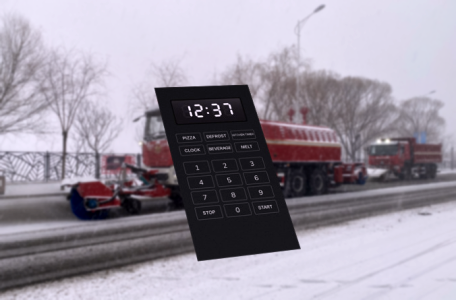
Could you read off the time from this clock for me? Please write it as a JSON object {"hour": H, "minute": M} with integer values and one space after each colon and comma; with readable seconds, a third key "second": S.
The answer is {"hour": 12, "minute": 37}
